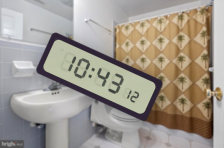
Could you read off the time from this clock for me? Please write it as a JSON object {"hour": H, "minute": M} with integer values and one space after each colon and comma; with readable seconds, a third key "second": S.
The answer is {"hour": 10, "minute": 43, "second": 12}
